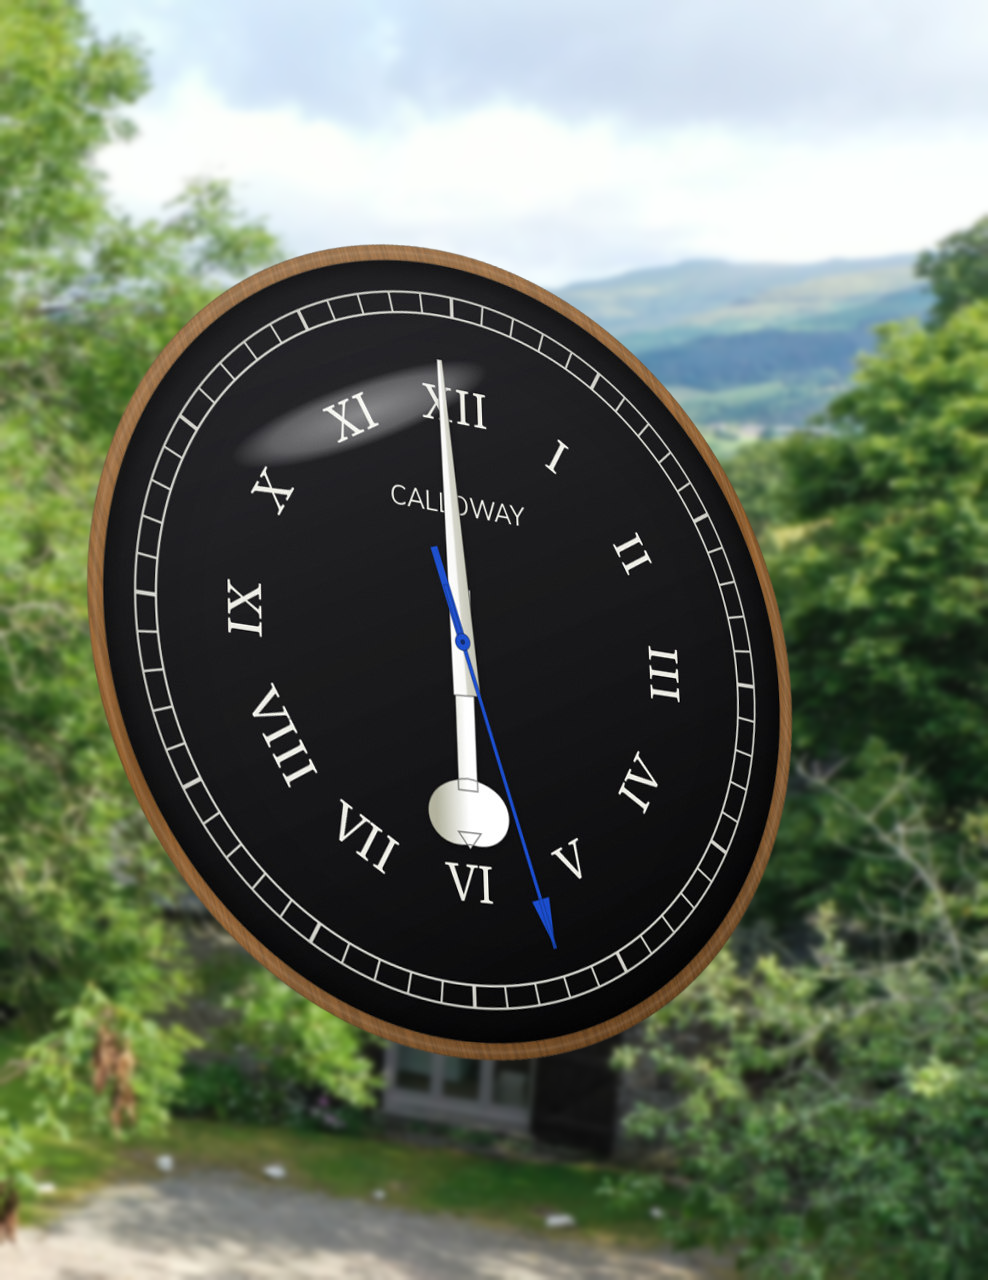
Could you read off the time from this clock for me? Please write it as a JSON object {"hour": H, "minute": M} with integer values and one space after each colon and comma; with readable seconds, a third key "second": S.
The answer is {"hour": 5, "minute": 59, "second": 27}
